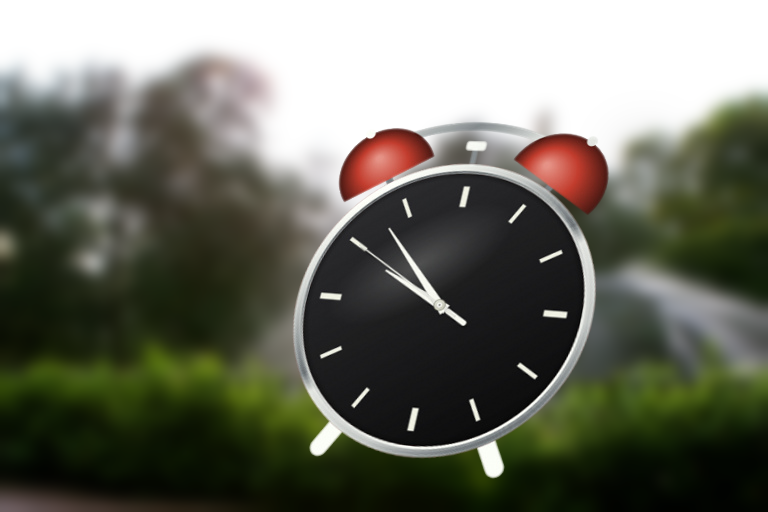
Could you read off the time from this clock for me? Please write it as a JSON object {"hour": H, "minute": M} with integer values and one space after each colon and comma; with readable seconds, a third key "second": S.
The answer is {"hour": 9, "minute": 52, "second": 50}
